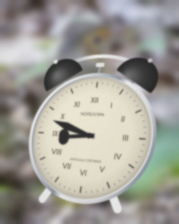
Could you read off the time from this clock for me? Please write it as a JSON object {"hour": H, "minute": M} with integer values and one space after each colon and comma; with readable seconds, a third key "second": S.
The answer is {"hour": 8, "minute": 48}
